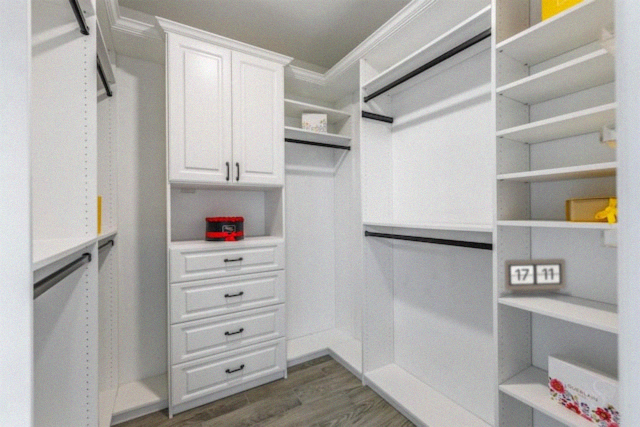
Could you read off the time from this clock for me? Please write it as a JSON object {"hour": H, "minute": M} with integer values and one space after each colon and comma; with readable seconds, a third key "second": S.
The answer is {"hour": 17, "minute": 11}
